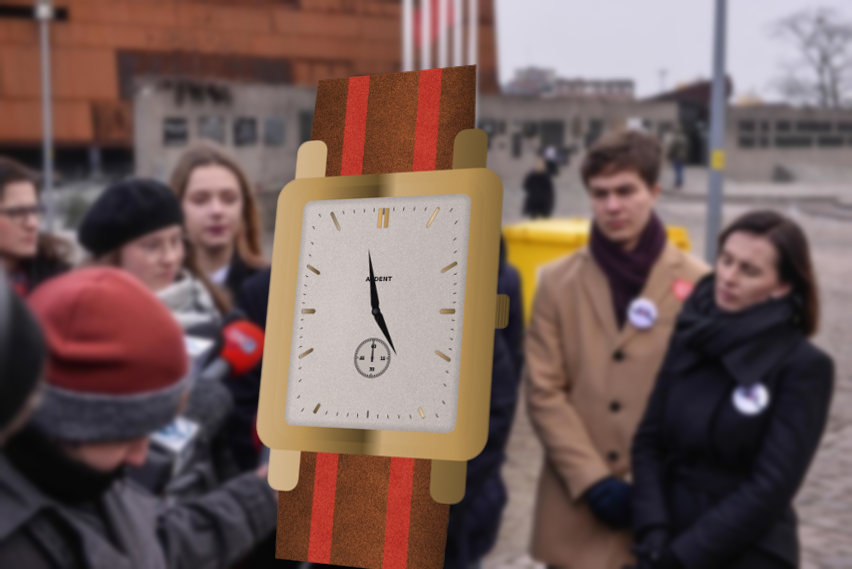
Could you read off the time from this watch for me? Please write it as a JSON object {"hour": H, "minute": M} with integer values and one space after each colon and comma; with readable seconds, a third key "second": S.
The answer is {"hour": 4, "minute": 58}
